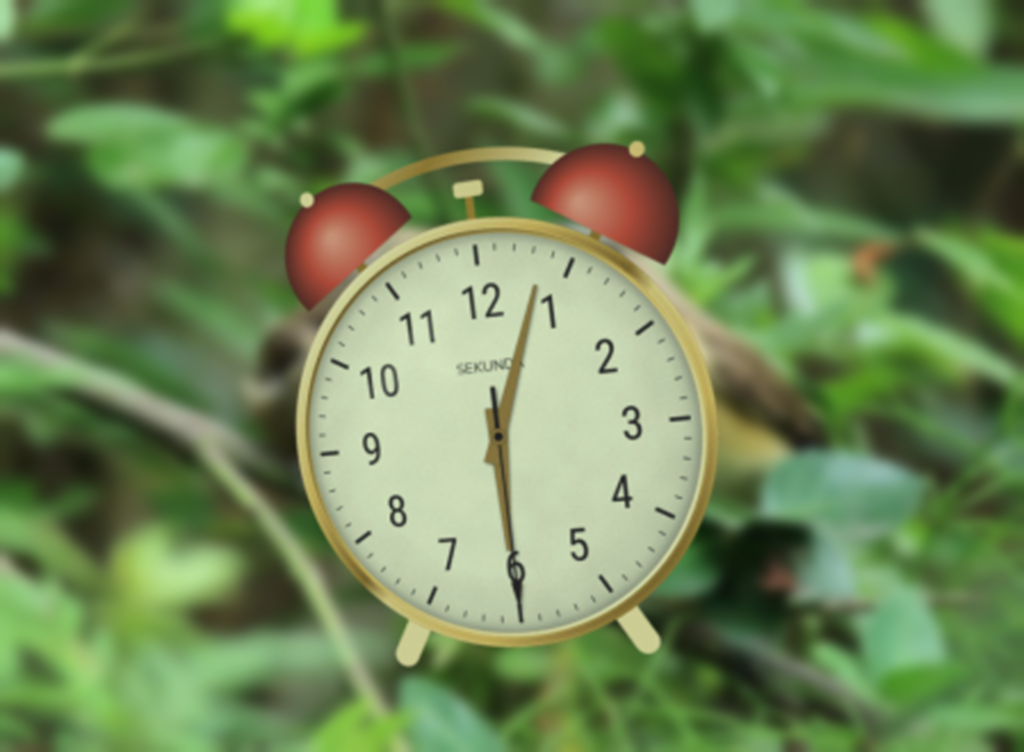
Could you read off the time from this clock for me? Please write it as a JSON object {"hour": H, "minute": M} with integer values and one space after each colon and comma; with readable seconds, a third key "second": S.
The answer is {"hour": 6, "minute": 3, "second": 30}
